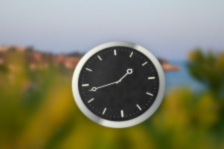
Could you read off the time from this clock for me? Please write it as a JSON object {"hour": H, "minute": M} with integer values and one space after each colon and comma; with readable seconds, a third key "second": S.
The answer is {"hour": 1, "minute": 43}
